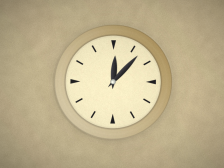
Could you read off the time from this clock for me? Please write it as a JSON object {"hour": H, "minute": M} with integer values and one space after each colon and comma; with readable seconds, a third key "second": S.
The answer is {"hour": 12, "minute": 7}
